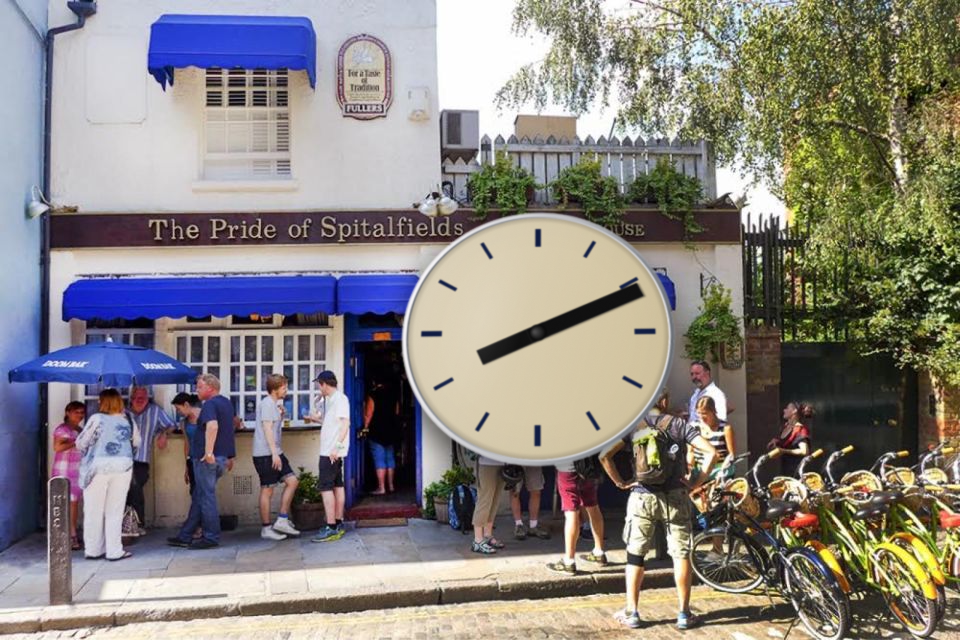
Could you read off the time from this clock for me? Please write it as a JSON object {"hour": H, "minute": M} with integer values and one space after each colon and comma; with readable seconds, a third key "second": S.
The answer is {"hour": 8, "minute": 11}
